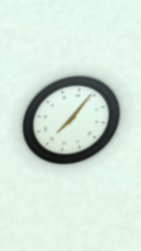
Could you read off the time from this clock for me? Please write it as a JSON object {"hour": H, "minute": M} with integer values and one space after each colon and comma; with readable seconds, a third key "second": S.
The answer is {"hour": 7, "minute": 4}
